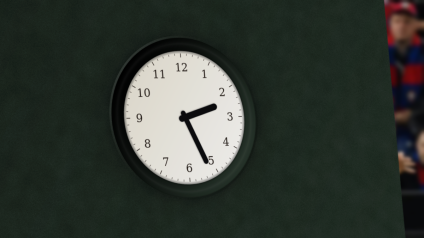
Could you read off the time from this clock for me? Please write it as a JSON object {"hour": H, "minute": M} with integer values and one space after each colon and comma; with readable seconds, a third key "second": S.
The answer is {"hour": 2, "minute": 26}
